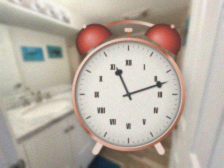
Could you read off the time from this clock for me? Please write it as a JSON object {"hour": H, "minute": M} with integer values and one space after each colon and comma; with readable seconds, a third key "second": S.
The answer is {"hour": 11, "minute": 12}
